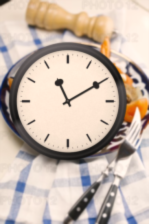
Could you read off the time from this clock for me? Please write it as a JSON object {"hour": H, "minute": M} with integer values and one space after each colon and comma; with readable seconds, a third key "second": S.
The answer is {"hour": 11, "minute": 10}
